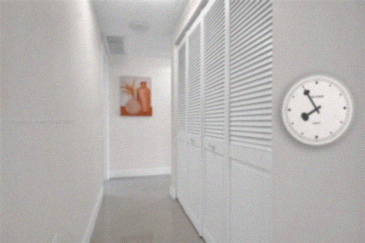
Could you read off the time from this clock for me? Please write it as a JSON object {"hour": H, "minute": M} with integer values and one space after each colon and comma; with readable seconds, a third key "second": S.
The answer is {"hour": 7, "minute": 55}
